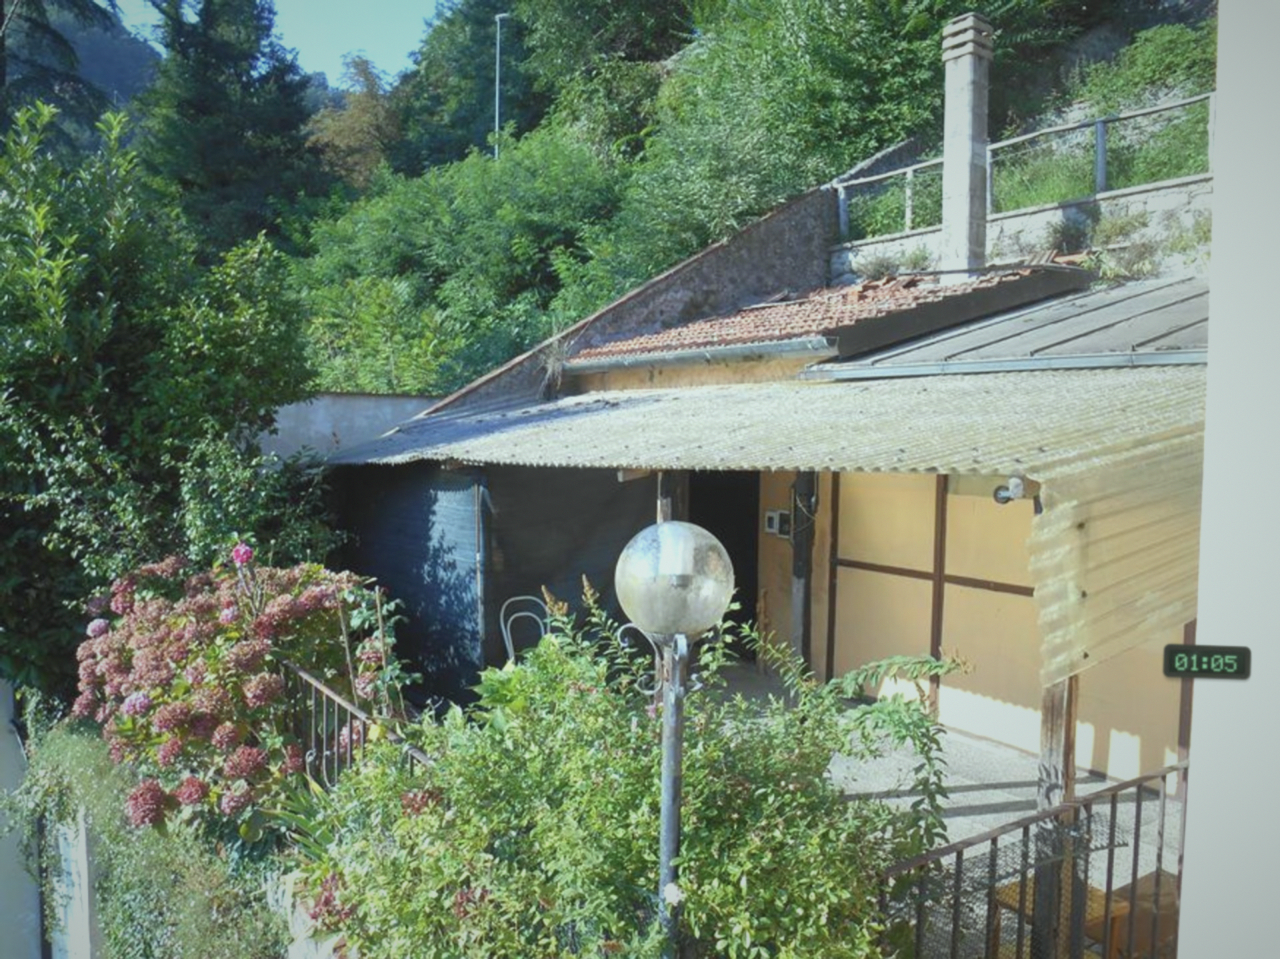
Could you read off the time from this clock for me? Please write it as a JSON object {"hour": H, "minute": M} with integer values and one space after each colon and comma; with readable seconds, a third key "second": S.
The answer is {"hour": 1, "minute": 5}
